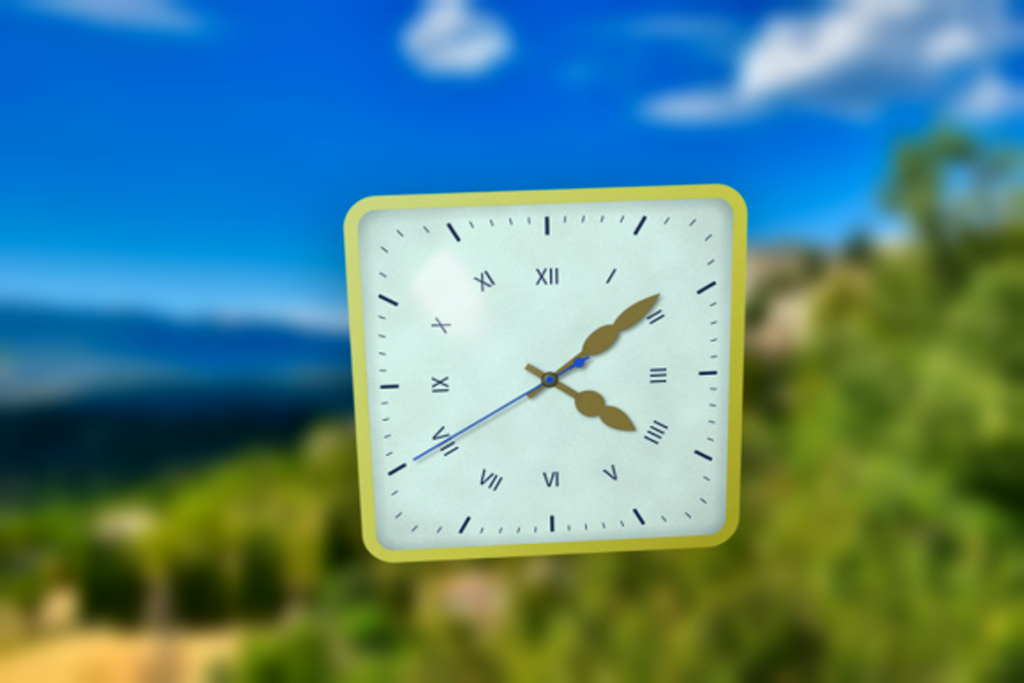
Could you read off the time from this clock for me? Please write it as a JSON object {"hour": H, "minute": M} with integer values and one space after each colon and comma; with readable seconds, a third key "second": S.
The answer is {"hour": 4, "minute": 8, "second": 40}
